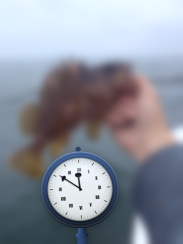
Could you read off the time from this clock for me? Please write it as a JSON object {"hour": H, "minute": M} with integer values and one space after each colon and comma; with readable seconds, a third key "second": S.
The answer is {"hour": 11, "minute": 51}
